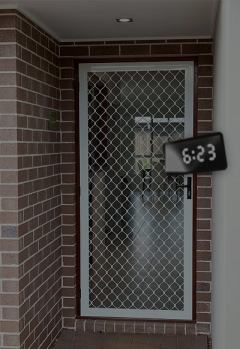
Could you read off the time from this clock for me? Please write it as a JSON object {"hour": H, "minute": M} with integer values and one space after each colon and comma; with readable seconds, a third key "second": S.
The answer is {"hour": 6, "minute": 23}
